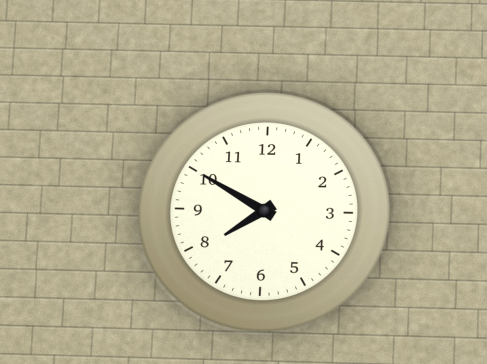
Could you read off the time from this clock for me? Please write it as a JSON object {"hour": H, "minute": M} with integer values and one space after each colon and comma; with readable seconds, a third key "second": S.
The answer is {"hour": 7, "minute": 50}
